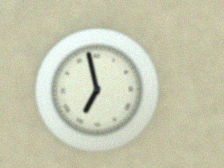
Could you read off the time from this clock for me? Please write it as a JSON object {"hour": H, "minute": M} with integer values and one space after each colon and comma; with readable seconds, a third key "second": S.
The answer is {"hour": 6, "minute": 58}
